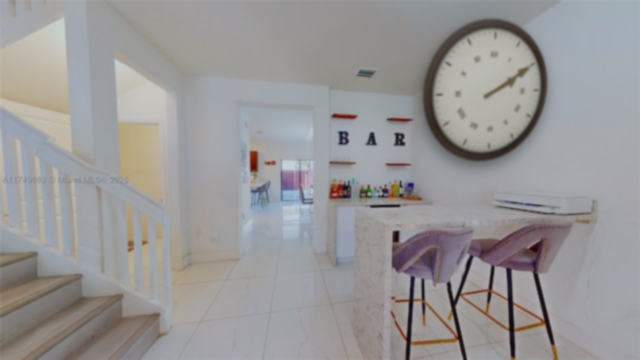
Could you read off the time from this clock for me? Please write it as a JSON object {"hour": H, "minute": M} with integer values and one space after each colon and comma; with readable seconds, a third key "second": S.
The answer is {"hour": 2, "minute": 10}
